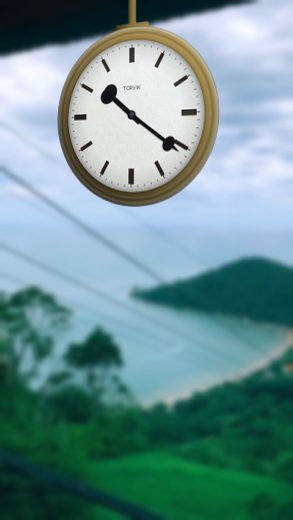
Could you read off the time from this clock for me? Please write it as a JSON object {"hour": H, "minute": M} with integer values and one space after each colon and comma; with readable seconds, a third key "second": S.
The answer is {"hour": 10, "minute": 21}
